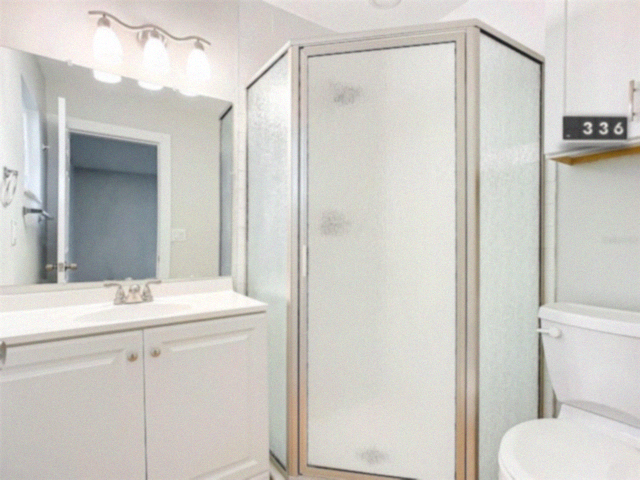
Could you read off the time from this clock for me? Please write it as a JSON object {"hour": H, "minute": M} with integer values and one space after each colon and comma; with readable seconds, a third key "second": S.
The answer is {"hour": 3, "minute": 36}
